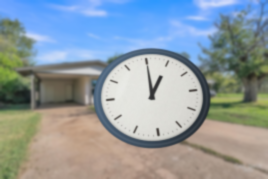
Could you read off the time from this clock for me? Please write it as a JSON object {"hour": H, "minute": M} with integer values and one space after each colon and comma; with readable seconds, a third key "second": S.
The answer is {"hour": 1, "minute": 0}
